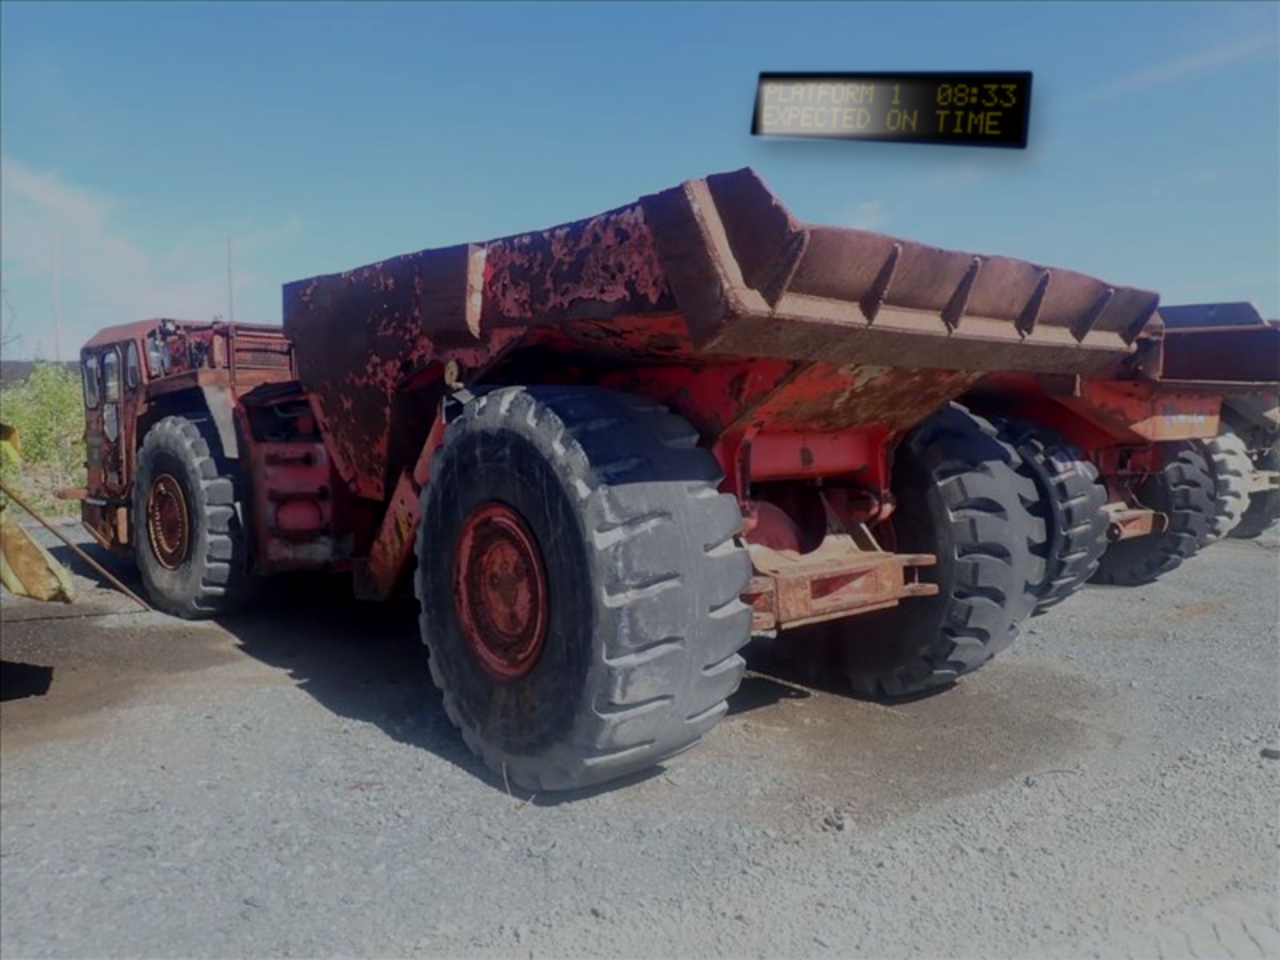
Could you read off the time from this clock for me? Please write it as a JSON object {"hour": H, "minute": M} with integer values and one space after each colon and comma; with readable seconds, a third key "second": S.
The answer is {"hour": 8, "minute": 33}
